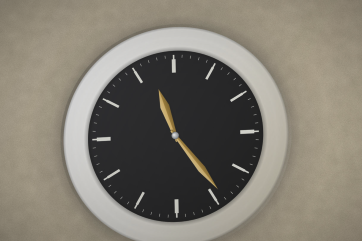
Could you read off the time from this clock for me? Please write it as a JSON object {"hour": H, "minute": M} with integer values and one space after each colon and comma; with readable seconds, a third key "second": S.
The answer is {"hour": 11, "minute": 24}
